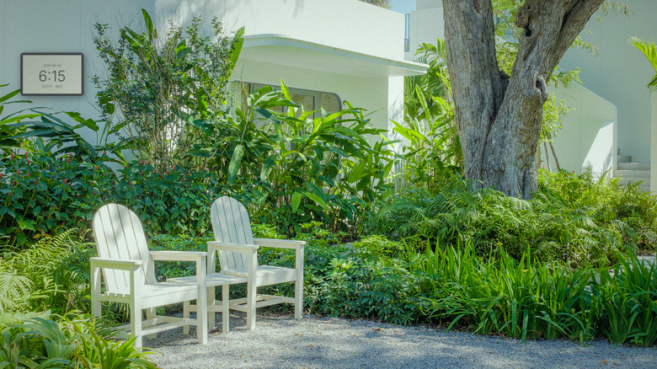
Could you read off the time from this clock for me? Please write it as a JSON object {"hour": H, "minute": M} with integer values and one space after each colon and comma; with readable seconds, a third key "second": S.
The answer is {"hour": 6, "minute": 15}
